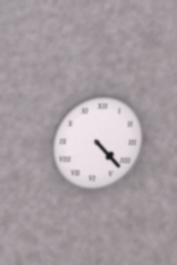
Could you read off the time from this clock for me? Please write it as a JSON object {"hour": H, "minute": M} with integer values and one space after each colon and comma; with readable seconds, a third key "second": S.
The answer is {"hour": 4, "minute": 22}
